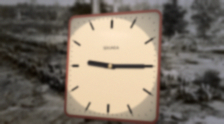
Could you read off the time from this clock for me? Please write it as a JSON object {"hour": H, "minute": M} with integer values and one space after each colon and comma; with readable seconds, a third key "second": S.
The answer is {"hour": 9, "minute": 15}
